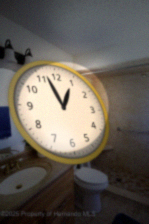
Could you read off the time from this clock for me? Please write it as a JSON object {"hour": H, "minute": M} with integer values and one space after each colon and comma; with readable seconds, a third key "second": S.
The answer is {"hour": 12, "minute": 57}
